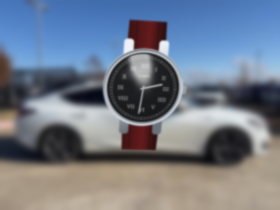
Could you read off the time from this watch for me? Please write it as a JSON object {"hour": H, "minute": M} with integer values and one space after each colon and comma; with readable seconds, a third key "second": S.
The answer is {"hour": 2, "minute": 31}
